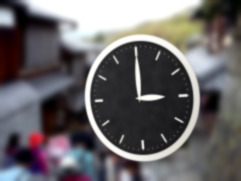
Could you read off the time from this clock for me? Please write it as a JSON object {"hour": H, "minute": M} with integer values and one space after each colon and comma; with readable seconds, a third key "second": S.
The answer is {"hour": 3, "minute": 0}
